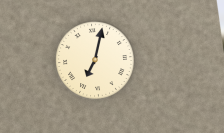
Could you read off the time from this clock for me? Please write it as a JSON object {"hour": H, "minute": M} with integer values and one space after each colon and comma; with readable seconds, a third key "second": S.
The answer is {"hour": 7, "minute": 3}
